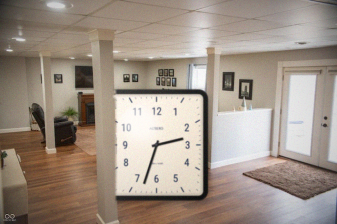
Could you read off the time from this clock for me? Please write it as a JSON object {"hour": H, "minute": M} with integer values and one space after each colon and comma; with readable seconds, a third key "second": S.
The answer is {"hour": 2, "minute": 33}
